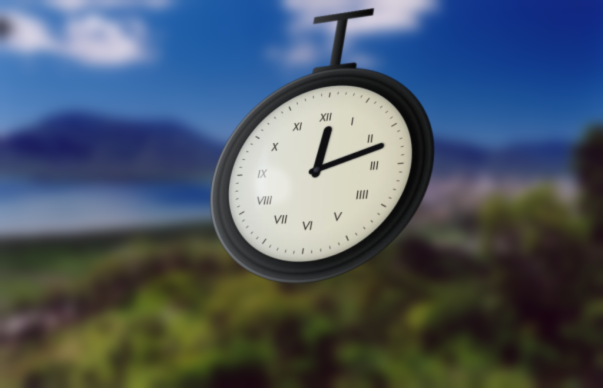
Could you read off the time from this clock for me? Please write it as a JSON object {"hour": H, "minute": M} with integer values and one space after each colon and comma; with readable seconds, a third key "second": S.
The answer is {"hour": 12, "minute": 12}
